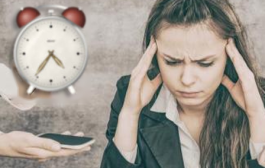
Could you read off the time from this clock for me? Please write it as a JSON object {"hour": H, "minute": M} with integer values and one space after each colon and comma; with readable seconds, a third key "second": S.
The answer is {"hour": 4, "minute": 36}
